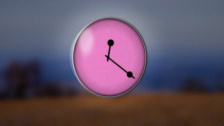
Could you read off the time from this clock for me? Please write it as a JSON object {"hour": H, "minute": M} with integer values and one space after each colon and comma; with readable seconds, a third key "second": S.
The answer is {"hour": 12, "minute": 21}
